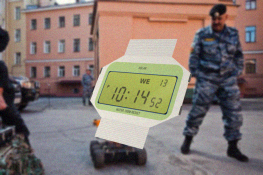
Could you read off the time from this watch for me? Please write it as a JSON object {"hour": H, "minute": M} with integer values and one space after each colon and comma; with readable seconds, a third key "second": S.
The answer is {"hour": 10, "minute": 14, "second": 52}
